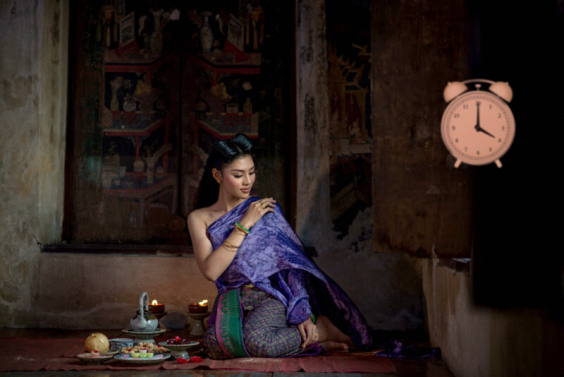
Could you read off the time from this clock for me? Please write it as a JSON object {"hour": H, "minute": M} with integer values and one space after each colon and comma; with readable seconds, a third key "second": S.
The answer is {"hour": 4, "minute": 0}
